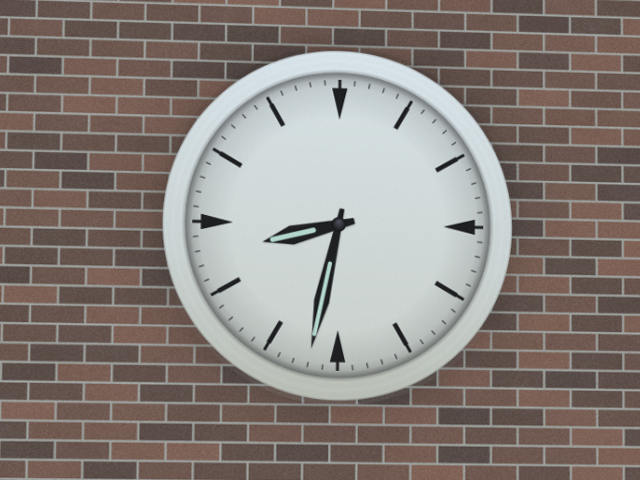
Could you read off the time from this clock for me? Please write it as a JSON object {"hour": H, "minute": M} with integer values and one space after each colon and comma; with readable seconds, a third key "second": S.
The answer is {"hour": 8, "minute": 32}
